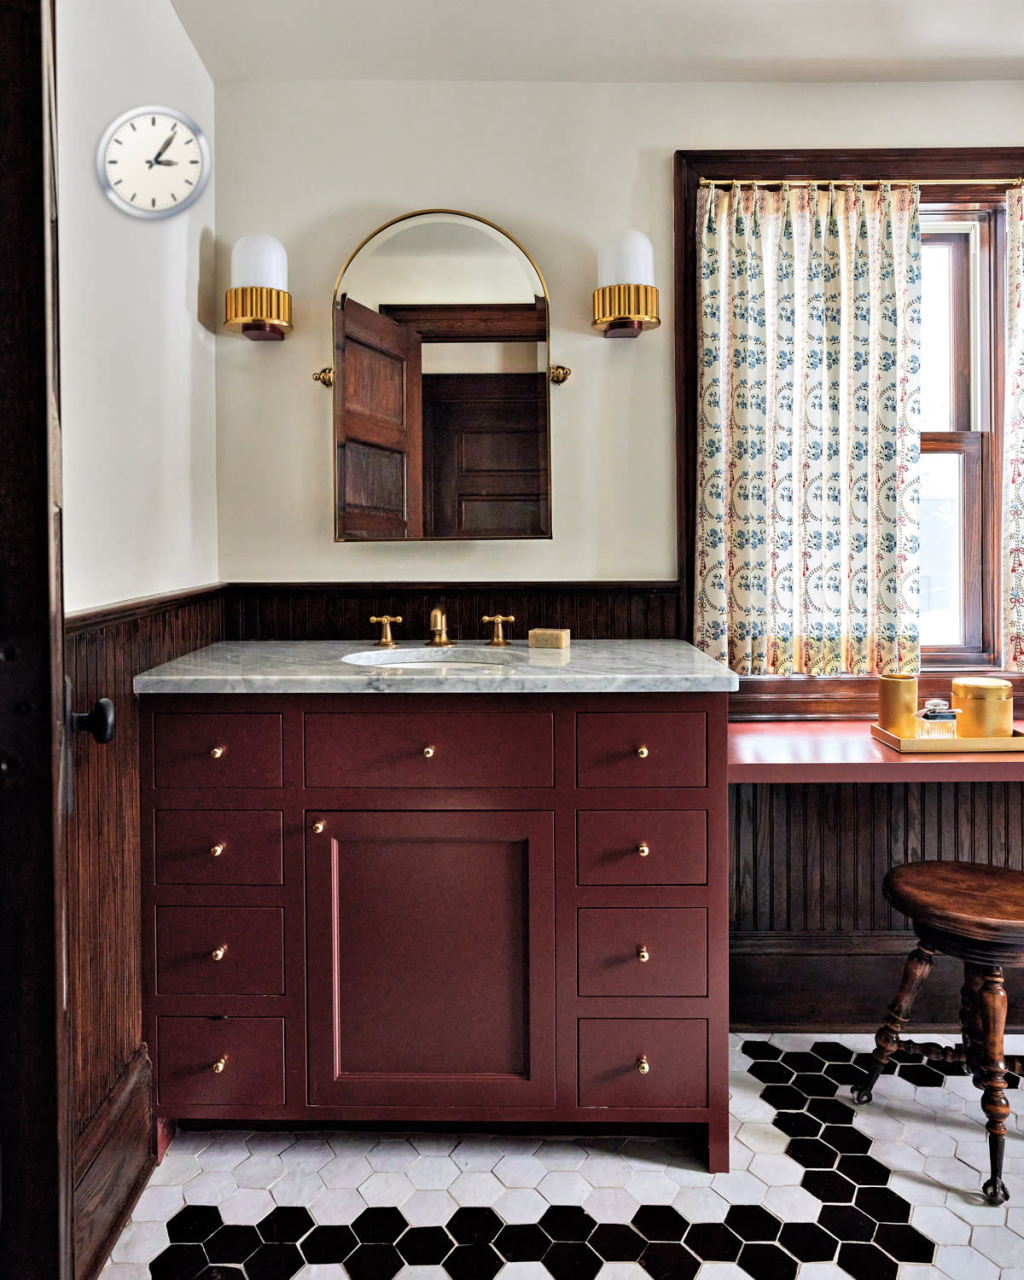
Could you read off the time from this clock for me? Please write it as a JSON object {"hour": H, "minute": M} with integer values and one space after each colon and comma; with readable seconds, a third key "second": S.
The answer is {"hour": 3, "minute": 6}
